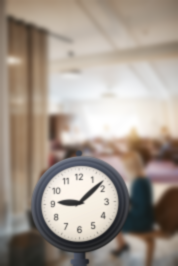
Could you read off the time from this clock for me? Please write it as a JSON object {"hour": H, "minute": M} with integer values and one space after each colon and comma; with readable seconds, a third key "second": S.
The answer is {"hour": 9, "minute": 8}
